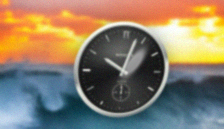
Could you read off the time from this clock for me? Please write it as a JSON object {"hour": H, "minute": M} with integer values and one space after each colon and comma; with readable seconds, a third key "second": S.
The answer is {"hour": 10, "minute": 3}
